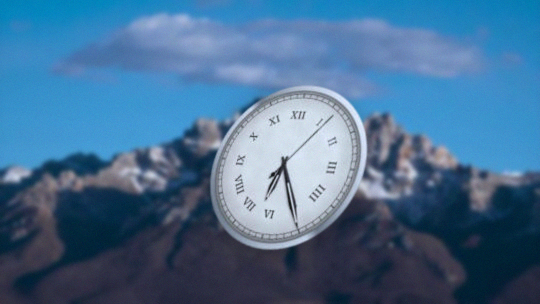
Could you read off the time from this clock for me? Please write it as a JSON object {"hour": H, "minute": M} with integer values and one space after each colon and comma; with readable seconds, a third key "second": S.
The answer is {"hour": 6, "minute": 25, "second": 6}
